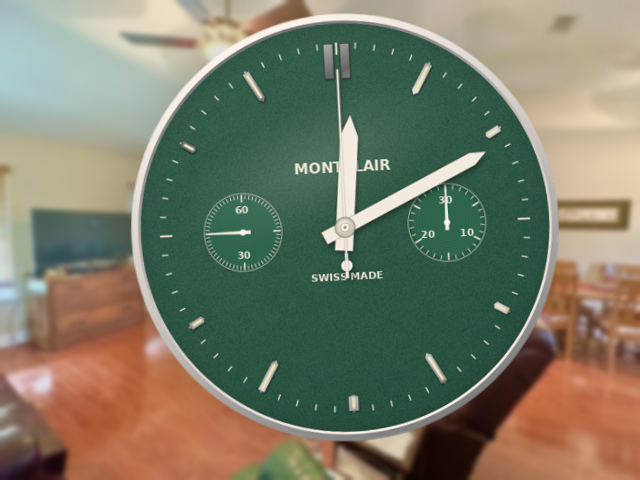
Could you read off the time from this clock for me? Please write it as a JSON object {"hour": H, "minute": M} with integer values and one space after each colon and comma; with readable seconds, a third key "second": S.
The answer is {"hour": 12, "minute": 10, "second": 45}
